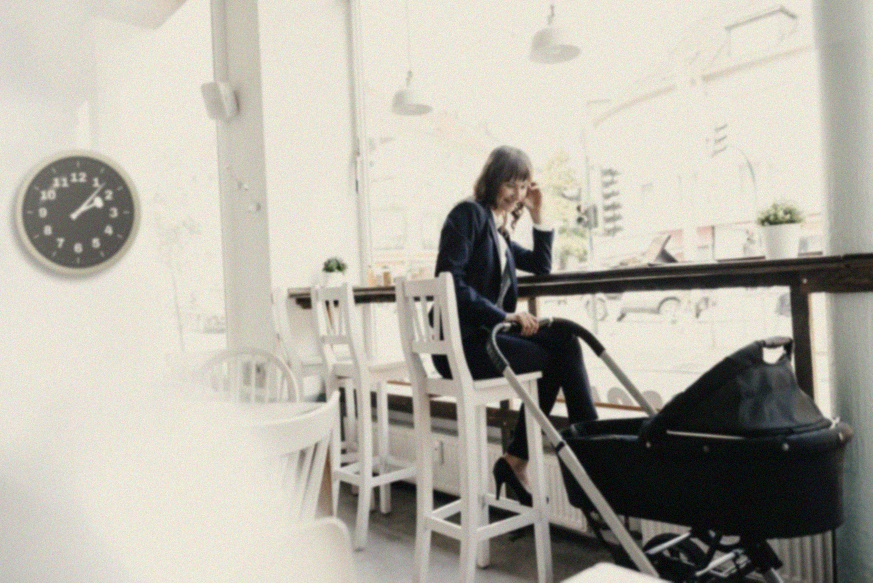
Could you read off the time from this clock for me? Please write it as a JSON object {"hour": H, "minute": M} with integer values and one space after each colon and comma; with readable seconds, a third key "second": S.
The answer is {"hour": 2, "minute": 7}
